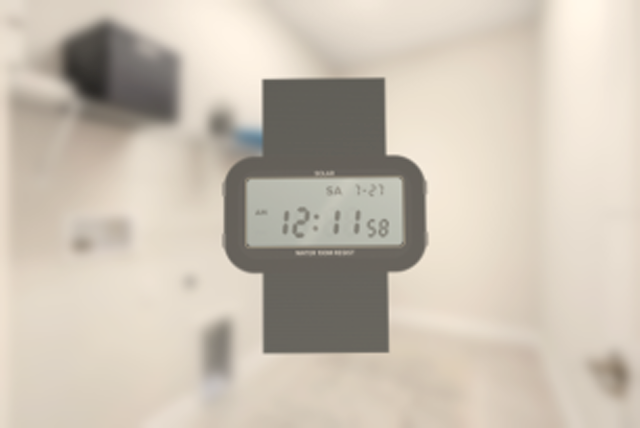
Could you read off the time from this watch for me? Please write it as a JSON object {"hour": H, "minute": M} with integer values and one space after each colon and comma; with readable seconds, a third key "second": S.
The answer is {"hour": 12, "minute": 11, "second": 58}
